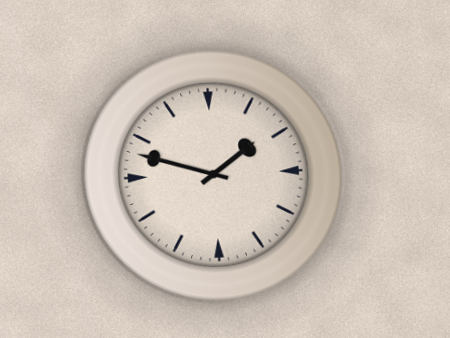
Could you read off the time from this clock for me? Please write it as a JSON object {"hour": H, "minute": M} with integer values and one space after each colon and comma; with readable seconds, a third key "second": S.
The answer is {"hour": 1, "minute": 48}
